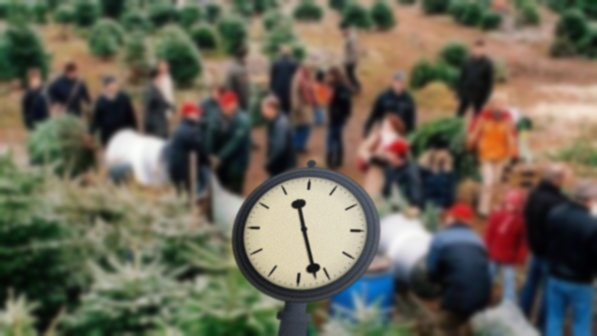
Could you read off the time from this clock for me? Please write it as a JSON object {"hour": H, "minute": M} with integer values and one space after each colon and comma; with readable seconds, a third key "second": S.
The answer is {"hour": 11, "minute": 27}
